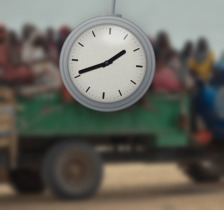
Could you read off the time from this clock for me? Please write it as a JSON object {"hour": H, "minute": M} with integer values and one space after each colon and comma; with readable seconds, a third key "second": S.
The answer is {"hour": 1, "minute": 41}
